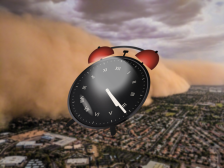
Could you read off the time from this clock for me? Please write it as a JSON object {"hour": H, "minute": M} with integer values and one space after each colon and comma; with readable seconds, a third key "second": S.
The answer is {"hour": 4, "minute": 21}
